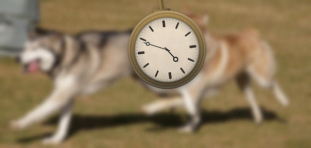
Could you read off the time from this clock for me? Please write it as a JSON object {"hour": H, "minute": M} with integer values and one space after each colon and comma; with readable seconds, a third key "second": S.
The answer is {"hour": 4, "minute": 49}
